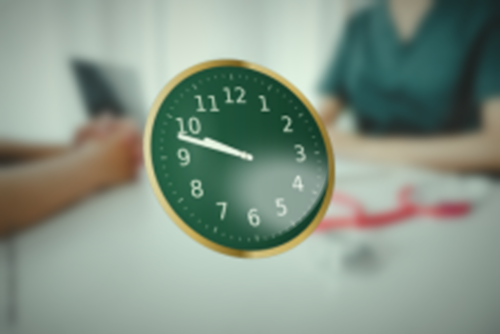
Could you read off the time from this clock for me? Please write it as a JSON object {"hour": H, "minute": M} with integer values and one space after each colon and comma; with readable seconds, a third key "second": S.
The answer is {"hour": 9, "minute": 48}
